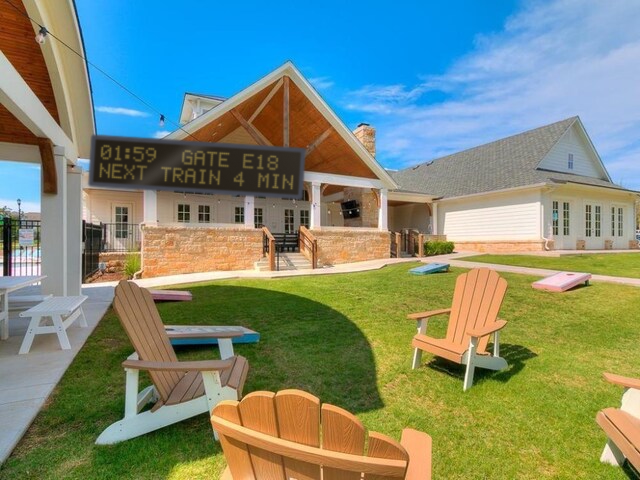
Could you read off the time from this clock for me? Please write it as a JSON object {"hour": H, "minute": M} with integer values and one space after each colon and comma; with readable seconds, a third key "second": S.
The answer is {"hour": 1, "minute": 59}
